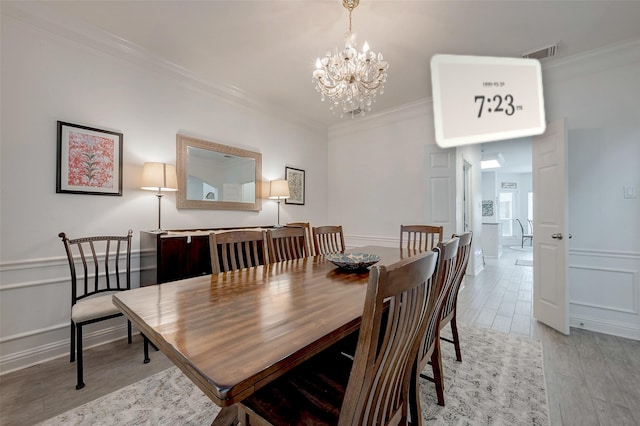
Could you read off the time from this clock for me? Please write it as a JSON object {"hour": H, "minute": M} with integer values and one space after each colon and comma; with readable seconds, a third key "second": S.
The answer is {"hour": 7, "minute": 23}
